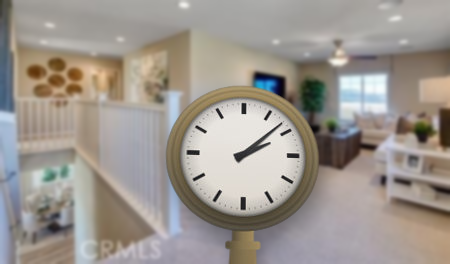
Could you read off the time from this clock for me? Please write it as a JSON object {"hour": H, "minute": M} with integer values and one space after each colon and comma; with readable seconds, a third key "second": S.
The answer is {"hour": 2, "minute": 8}
